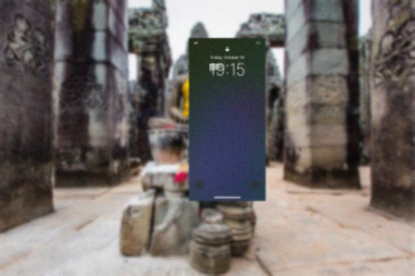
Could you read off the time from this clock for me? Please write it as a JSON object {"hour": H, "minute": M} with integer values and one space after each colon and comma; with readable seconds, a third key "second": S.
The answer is {"hour": 19, "minute": 15}
